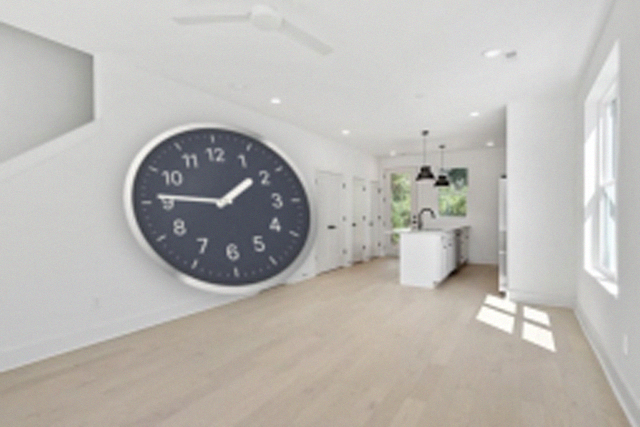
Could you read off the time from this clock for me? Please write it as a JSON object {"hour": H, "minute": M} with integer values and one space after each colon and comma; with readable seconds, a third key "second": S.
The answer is {"hour": 1, "minute": 46}
